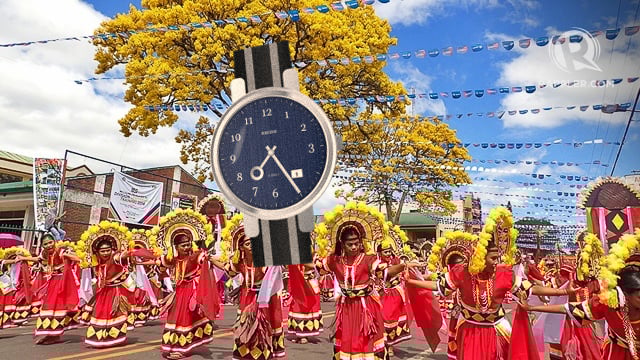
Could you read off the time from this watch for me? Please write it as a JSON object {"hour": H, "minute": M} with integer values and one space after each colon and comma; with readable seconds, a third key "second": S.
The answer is {"hour": 7, "minute": 25}
